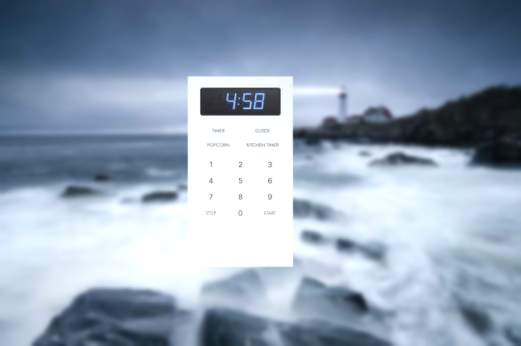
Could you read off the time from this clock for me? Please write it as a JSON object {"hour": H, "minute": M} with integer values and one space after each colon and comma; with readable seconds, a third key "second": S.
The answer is {"hour": 4, "minute": 58}
